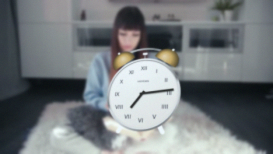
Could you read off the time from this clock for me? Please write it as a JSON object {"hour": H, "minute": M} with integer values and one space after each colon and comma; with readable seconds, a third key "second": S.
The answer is {"hour": 7, "minute": 14}
